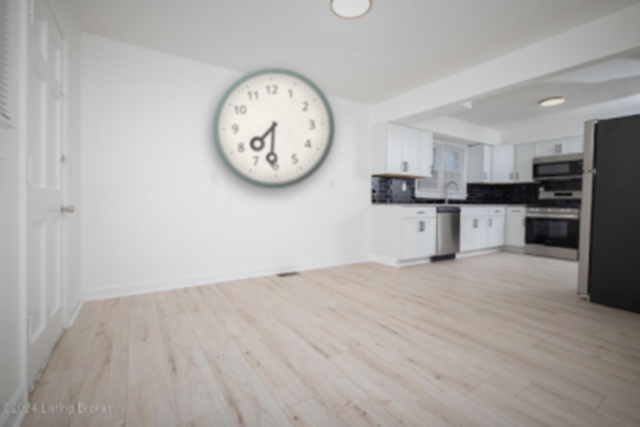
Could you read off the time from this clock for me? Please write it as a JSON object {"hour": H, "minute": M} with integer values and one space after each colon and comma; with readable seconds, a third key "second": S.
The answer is {"hour": 7, "minute": 31}
